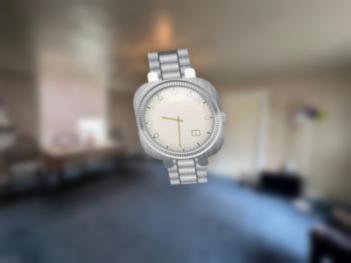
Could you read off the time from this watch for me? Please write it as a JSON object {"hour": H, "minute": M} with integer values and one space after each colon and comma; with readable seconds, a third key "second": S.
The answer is {"hour": 9, "minute": 31}
